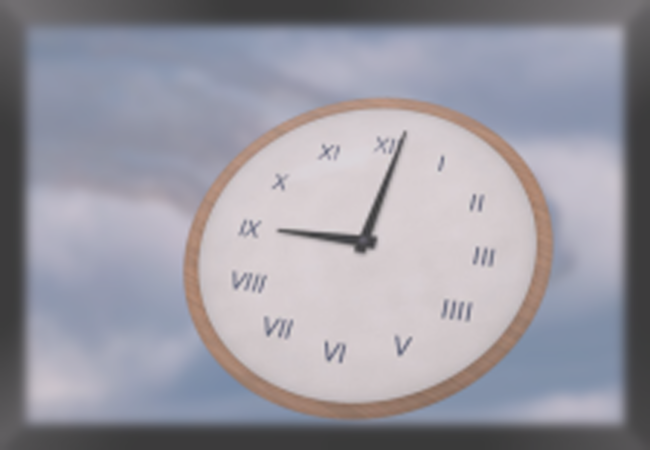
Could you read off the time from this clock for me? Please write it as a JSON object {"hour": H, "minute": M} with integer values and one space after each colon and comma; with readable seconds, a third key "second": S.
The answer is {"hour": 9, "minute": 1}
